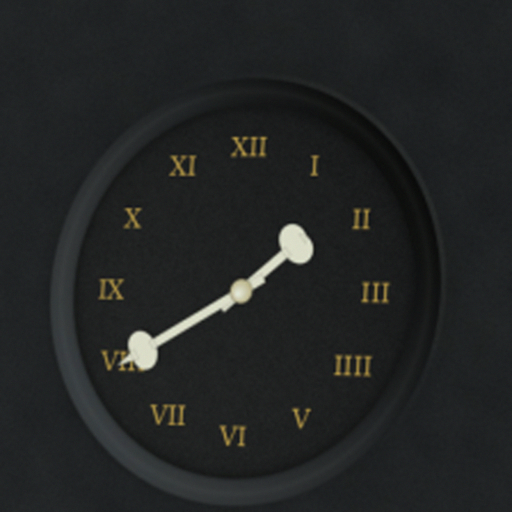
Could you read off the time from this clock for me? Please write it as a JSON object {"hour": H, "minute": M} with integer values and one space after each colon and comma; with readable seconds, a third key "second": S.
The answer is {"hour": 1, "minute": 40}
